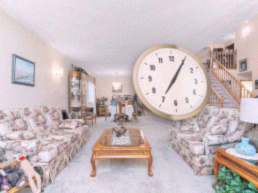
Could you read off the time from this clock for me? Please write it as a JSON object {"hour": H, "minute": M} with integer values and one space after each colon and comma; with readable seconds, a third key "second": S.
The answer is {"hour": 7, "minute": 5}
